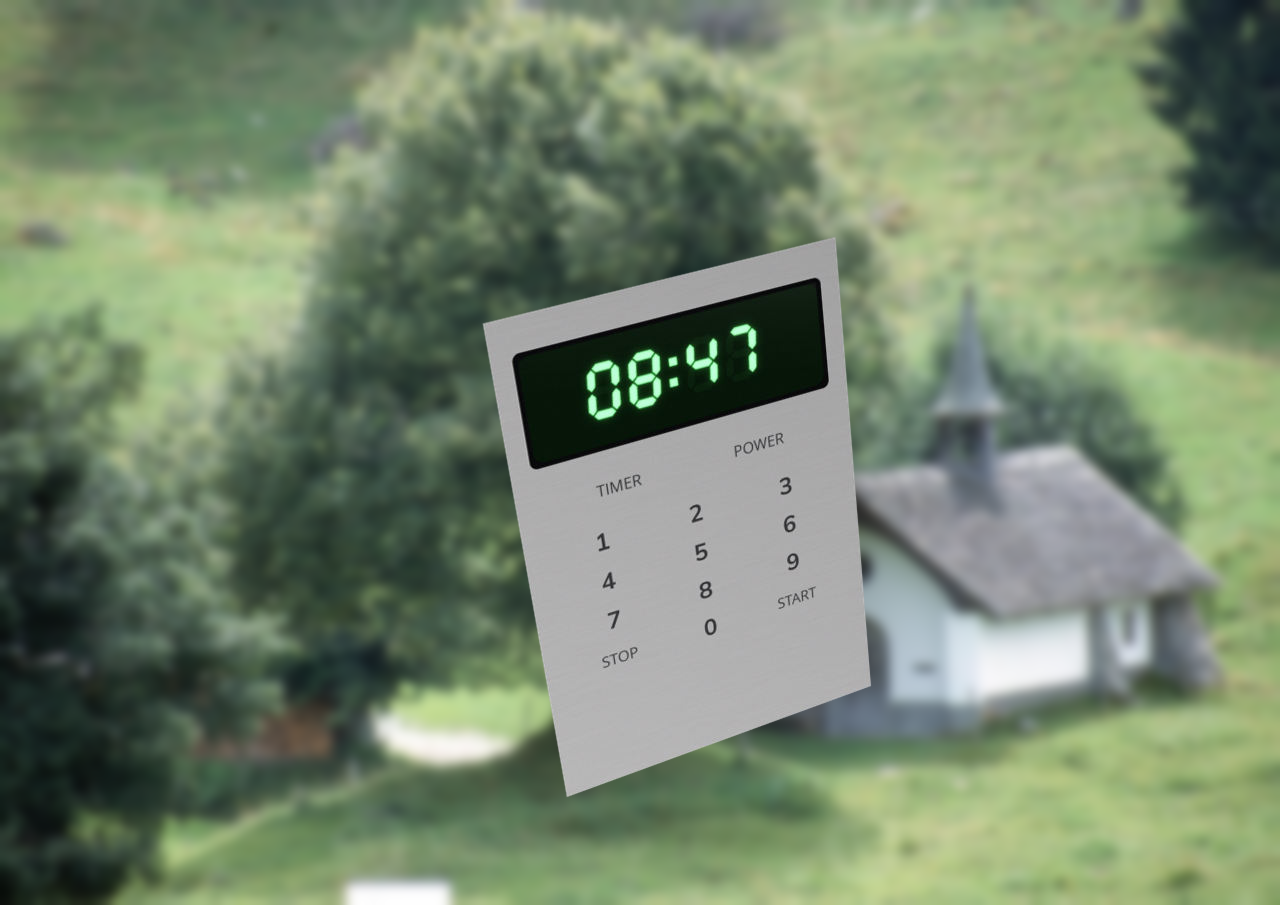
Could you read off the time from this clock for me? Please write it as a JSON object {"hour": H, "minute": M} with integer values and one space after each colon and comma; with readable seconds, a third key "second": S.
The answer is {"hour": 8, "minute": 47}
